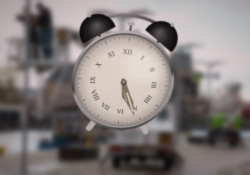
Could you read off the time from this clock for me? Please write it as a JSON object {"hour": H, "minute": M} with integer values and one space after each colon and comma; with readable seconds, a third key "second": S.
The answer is {"hour": 5, "minute": 26}
